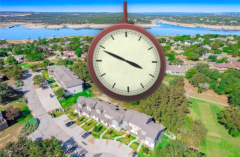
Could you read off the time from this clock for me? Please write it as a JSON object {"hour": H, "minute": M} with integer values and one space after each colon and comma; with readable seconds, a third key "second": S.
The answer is {"hour": 3, "minute": 49}
